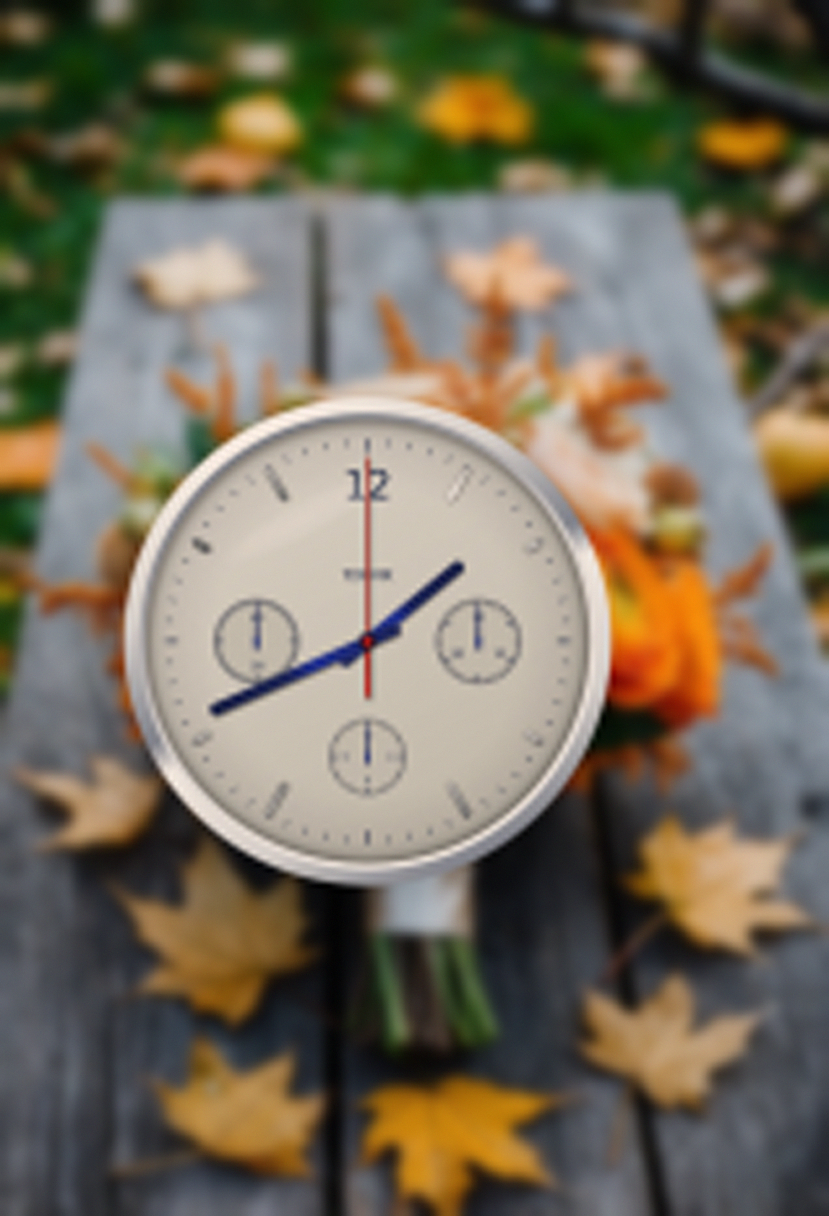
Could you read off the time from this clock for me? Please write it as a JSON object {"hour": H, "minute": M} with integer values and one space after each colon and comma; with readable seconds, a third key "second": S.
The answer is {"hour": 1, "minute": 41}
